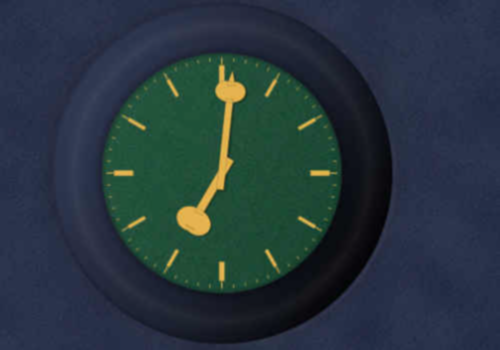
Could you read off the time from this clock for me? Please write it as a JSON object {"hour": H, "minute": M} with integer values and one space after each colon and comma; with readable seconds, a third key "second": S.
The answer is {"hour": 7, "minute": 1}
